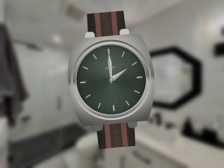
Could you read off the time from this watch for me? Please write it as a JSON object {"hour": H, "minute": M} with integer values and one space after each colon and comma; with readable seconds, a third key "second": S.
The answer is {"hour": 2, "minute": 0}
